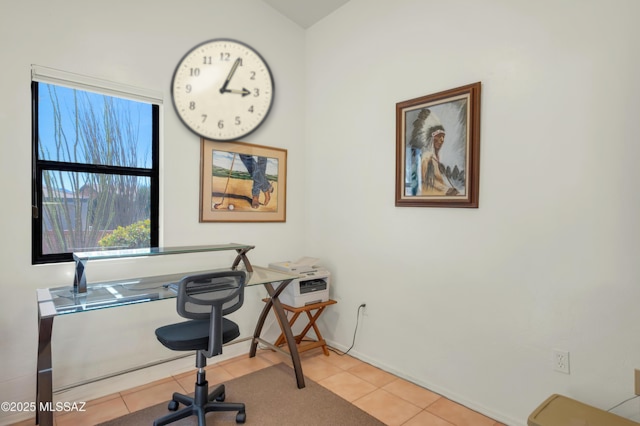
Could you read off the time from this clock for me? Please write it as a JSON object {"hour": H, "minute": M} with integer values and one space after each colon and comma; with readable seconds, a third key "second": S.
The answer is {"hour": 3, "minute": 4}
